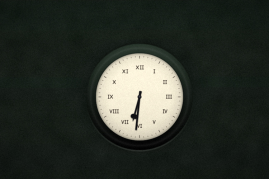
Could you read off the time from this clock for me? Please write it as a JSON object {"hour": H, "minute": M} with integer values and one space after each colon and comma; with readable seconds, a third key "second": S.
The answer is {"hour": 6, "minute": 31}
